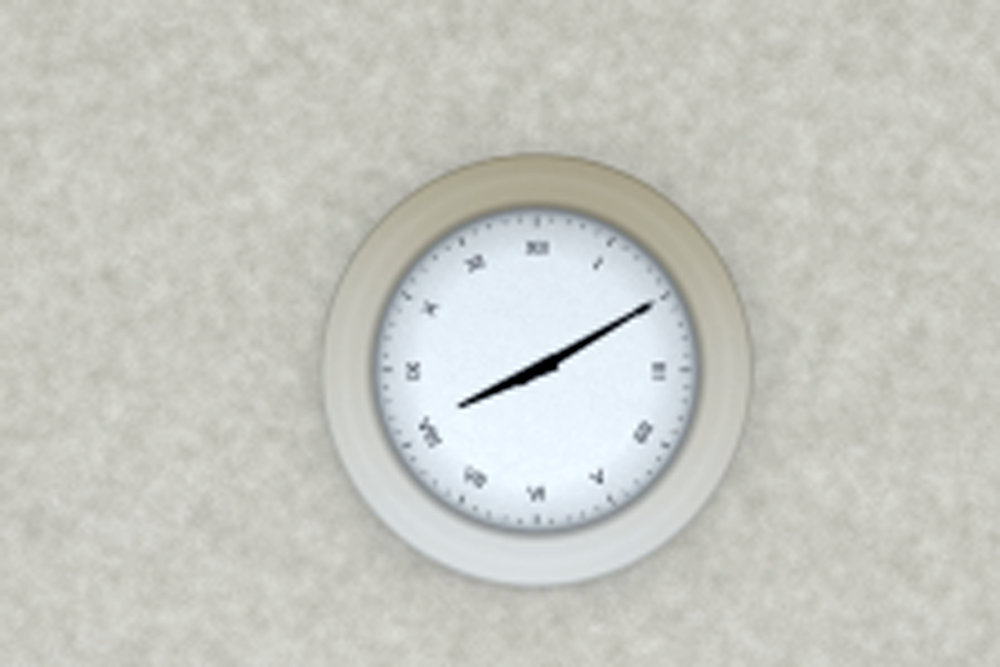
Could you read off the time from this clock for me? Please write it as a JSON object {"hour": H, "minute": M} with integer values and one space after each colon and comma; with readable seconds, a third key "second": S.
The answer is {"hour": 8, "minute": 10}
